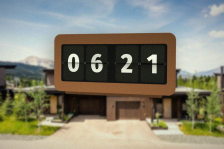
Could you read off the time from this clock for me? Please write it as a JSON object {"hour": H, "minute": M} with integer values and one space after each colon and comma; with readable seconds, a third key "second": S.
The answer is {"hour": 6, "minute": 21}
